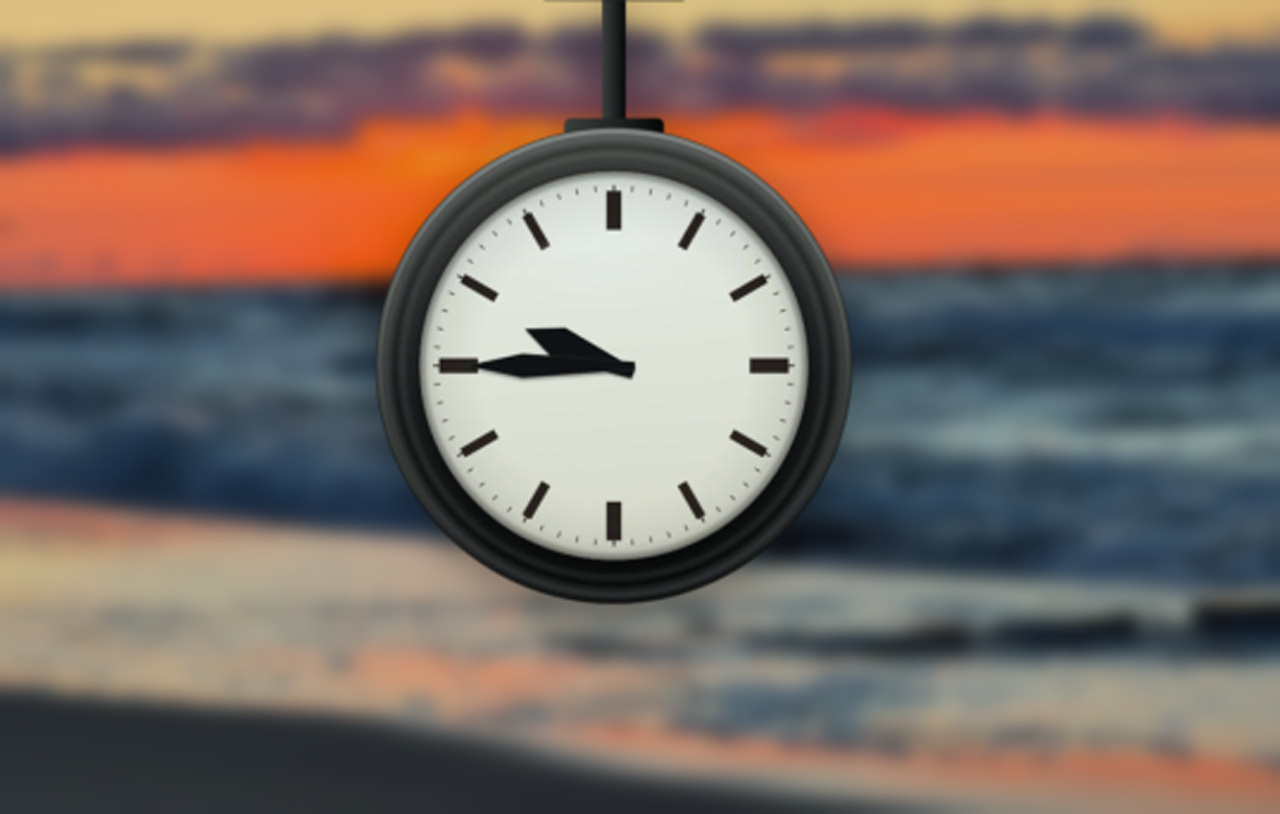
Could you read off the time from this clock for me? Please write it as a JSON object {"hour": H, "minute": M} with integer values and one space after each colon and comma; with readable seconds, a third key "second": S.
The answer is {"hour": 9, "minute": 45}
